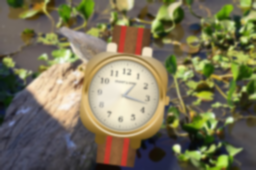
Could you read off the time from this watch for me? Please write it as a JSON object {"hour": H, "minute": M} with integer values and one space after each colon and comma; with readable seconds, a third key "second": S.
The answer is {"hour": 1, "minute": 17}
